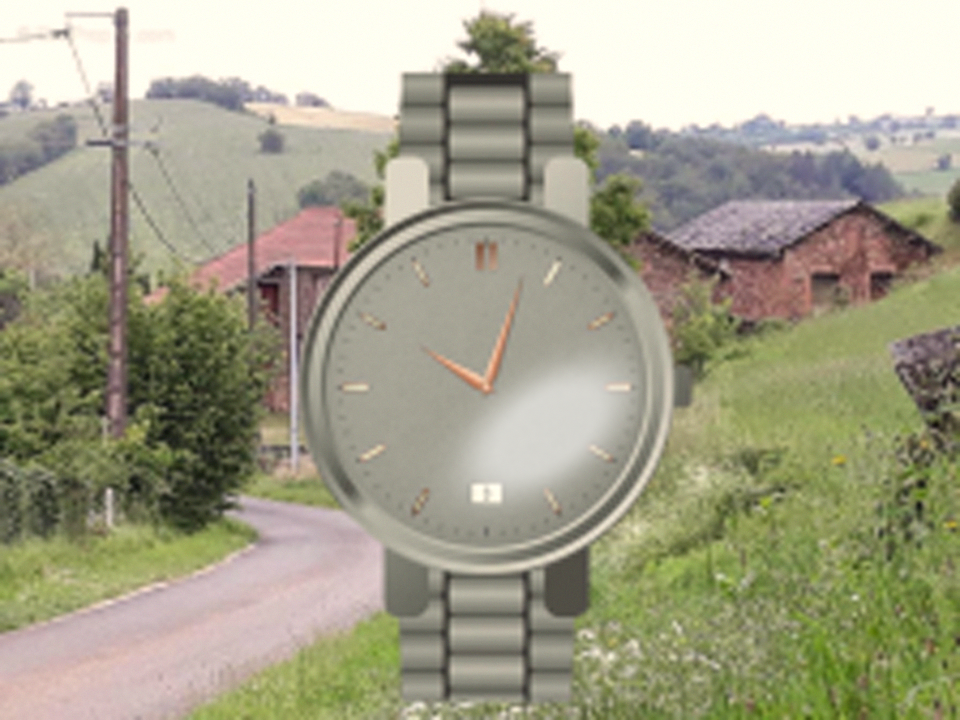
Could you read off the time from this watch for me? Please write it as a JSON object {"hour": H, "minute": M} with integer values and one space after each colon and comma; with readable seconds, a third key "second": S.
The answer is {"hour": 10, "minute": 3}
